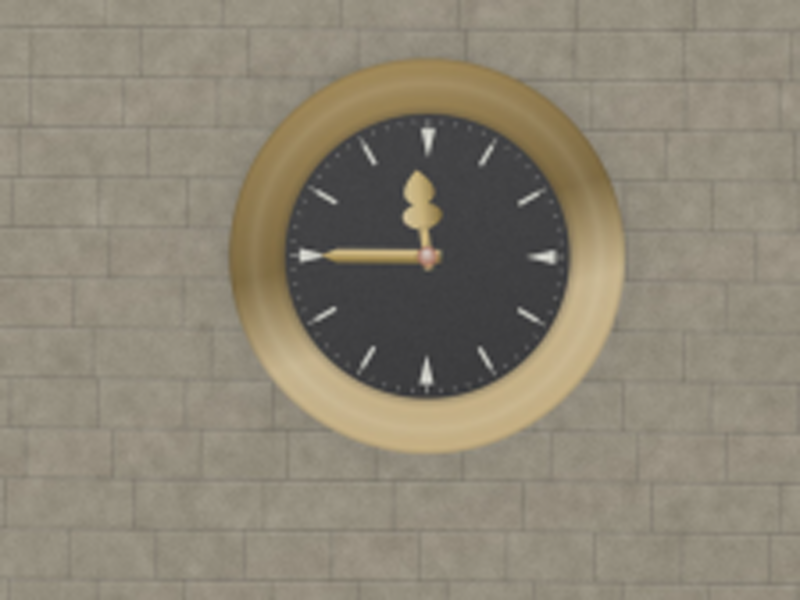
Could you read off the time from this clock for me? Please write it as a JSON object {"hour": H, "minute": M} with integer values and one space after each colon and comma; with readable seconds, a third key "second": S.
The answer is {"hour": 11, "minute": 45}
